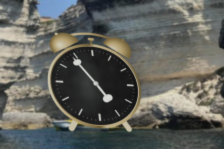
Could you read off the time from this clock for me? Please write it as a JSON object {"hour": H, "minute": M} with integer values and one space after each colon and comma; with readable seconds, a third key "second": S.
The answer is {"hour": 4, "minute": 54}
